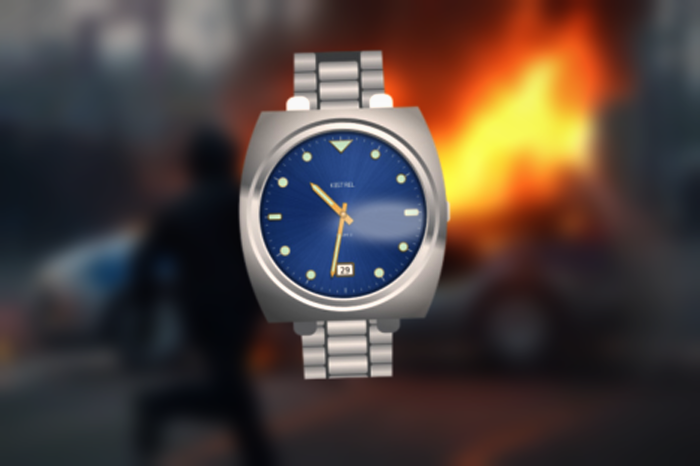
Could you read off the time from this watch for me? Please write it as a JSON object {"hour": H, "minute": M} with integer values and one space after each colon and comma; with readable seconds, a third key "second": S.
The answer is {"hour": 10, "minute": 32}
